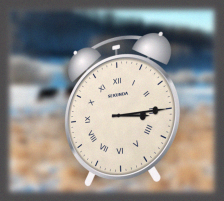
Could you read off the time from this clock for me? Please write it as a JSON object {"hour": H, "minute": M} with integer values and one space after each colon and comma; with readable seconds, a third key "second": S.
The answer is {"hour": 3, "minute": 15}
